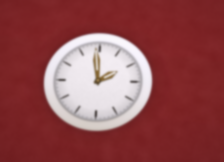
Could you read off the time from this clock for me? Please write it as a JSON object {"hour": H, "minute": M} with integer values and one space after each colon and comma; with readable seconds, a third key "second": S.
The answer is {"hour": 1, "minute": 59}
